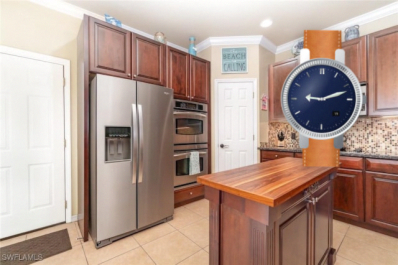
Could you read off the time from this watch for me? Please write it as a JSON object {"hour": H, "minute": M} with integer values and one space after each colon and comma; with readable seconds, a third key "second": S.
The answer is {"hour": 9, "minute": 12}
